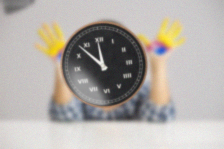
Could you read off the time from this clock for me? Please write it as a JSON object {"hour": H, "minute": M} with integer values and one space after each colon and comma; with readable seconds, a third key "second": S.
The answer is {"hour": 11, "minute": 53}
